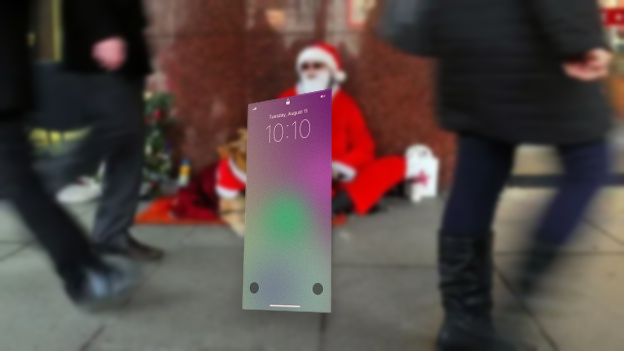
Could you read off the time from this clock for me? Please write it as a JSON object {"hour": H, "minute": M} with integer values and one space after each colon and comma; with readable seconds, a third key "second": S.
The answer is {"hour": 10, "minute": 10}
